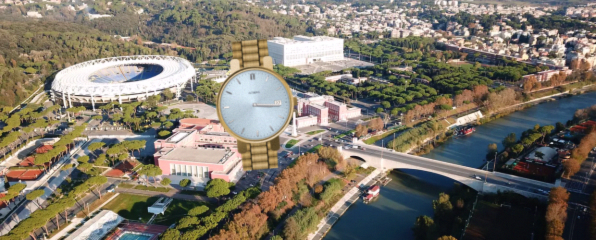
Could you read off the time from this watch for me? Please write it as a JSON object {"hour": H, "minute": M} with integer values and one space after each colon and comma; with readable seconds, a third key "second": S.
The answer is {"hour": 3, "minute": 16}
